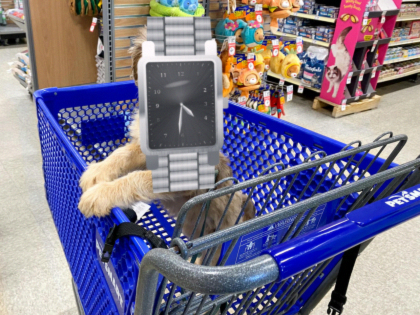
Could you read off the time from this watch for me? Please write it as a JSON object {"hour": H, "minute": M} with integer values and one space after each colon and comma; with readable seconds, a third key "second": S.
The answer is {"hour": 4, "minute": 31}
